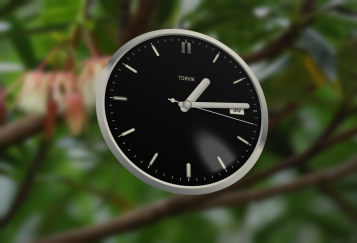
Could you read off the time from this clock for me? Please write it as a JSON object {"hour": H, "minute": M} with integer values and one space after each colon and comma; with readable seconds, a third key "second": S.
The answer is {"hour": 1, "minute": 14, "second": 17}
